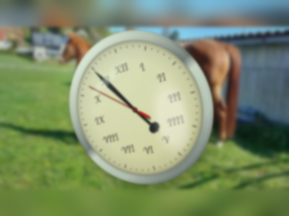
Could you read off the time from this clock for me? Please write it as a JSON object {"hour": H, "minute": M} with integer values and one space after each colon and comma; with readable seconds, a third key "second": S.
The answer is {"hour": 4, "minute": 54, "second": 52}
